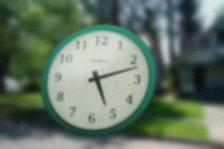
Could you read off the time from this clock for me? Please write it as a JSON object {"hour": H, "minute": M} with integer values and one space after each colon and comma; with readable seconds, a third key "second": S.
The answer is {"hour": 5, "minute": 12}
